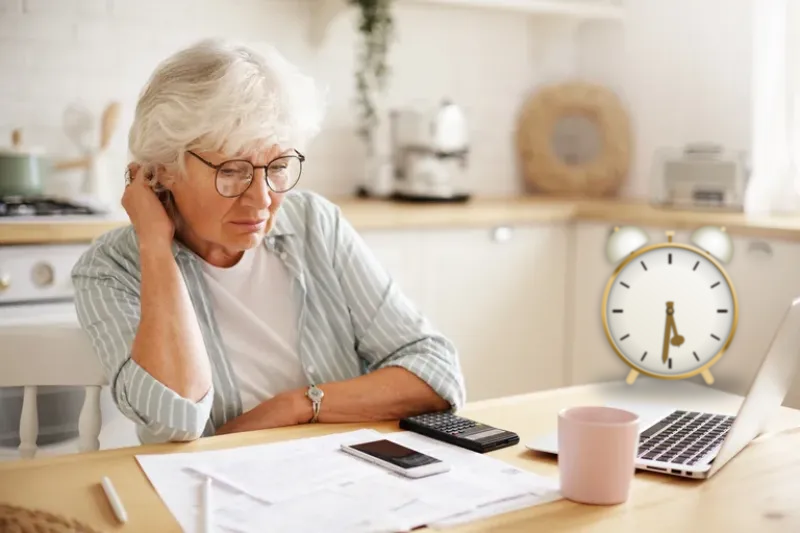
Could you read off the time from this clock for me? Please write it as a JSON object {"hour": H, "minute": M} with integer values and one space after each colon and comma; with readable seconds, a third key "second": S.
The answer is {"hour": 5, "minute": 31}
